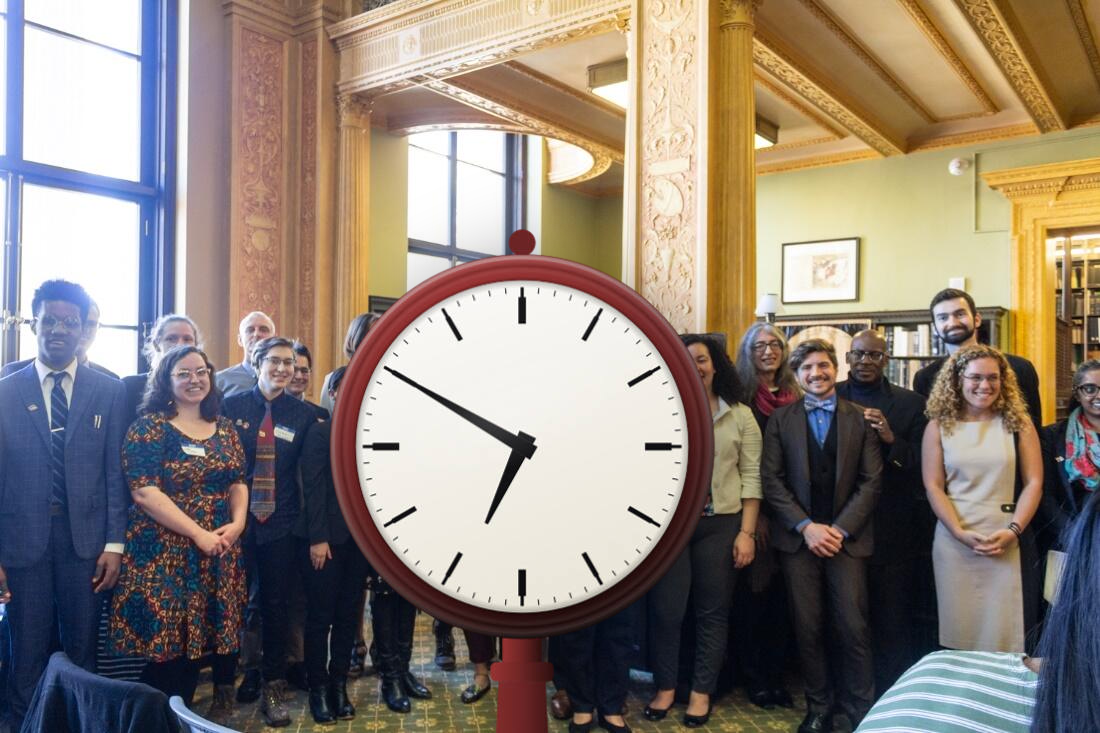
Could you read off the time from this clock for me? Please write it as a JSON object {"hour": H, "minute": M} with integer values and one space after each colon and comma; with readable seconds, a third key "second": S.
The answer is {"hour": 6, "minute": 50}
